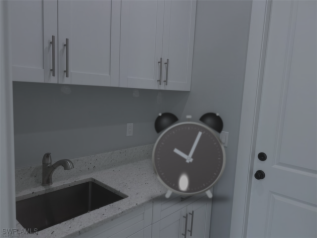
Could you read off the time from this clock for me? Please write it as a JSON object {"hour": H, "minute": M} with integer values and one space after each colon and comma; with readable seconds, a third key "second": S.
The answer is {"hour": 10, "minute": 4}
